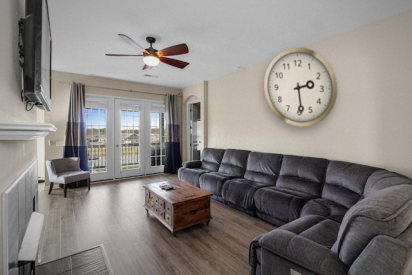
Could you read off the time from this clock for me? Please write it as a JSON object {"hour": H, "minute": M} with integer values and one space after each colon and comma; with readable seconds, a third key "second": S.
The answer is {"hour": 2, "minute": 29}
